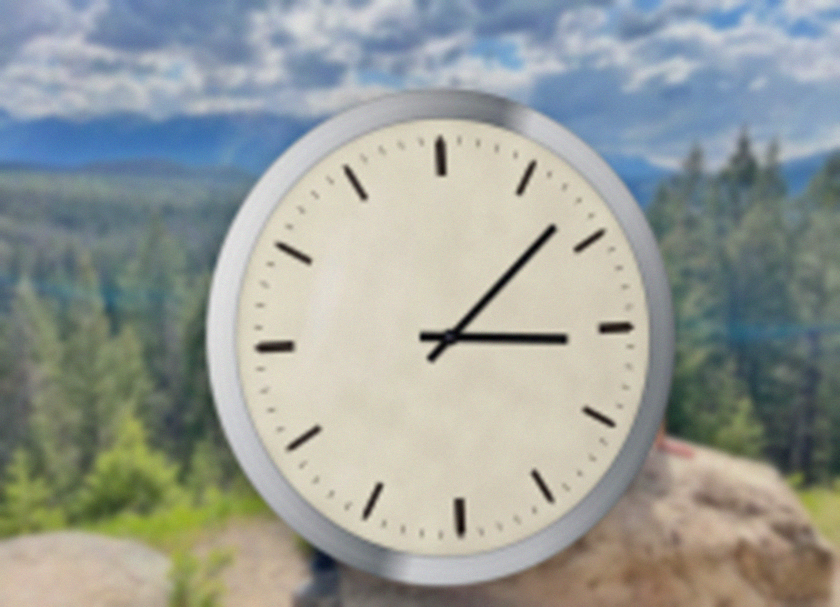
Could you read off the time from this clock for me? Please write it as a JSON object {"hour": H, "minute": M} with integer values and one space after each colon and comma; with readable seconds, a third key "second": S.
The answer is {"hour": 3, "minute": 8}
